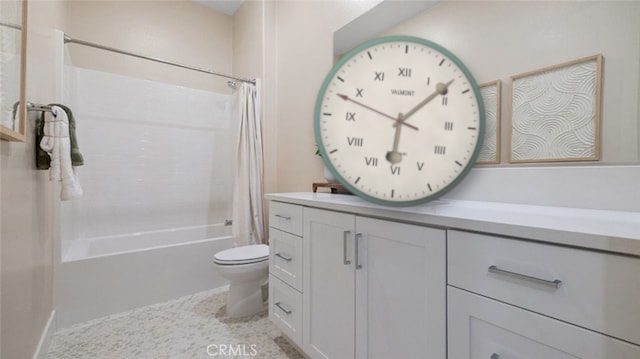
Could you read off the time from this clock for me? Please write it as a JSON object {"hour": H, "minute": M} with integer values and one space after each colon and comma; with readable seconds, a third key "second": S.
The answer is {"hour": 6, "minute": 7, "second": 48}
